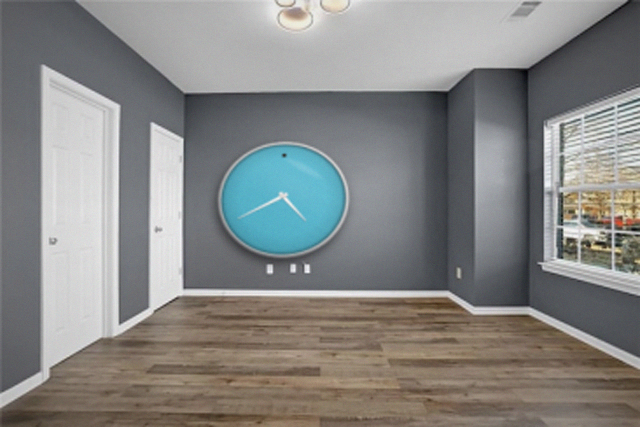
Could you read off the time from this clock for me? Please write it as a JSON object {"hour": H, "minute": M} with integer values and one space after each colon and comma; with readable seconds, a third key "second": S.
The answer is {"hour": 4, "minute": 40}
